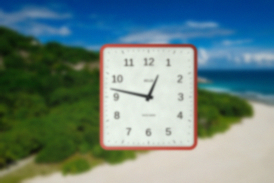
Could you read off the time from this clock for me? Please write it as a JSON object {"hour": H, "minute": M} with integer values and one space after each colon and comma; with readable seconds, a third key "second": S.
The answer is {"hour": 12, "minute": 47}
